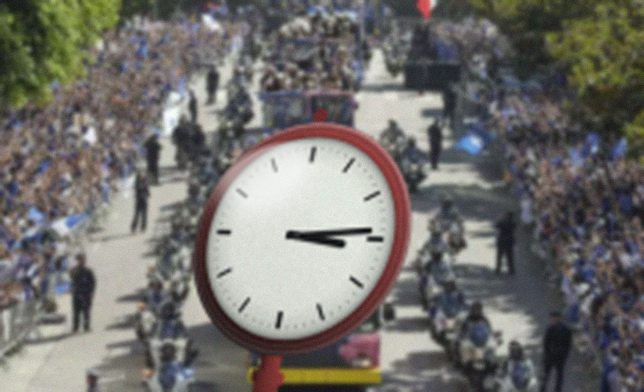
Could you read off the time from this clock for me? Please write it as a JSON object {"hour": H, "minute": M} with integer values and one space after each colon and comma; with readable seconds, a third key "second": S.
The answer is {"hour": 3, "minute": 14}
